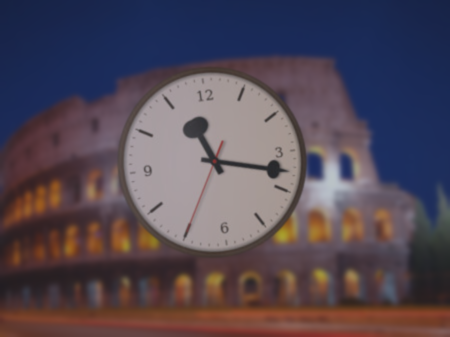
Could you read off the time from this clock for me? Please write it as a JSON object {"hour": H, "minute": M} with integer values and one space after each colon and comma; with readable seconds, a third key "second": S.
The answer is {"hour": 11, "minute": 17, "second": 35}
